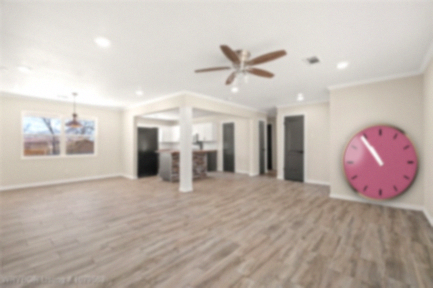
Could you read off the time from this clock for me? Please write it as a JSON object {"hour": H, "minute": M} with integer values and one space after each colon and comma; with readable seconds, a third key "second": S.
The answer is {"hour": 10, "minute": 54}
